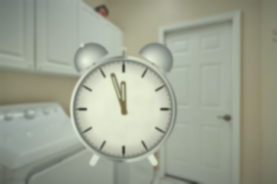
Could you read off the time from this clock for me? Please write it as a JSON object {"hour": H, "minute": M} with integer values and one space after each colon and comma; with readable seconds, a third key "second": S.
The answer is {"hour": 11, "minute": 57}
